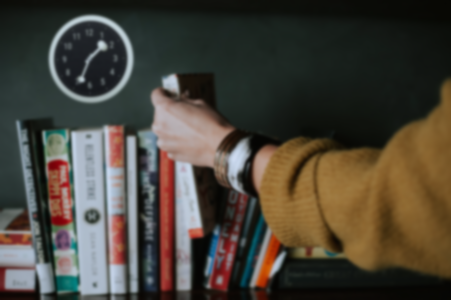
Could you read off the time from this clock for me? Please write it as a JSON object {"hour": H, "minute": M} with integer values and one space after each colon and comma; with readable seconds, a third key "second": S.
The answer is {"hour": 1, "minute": 34}
